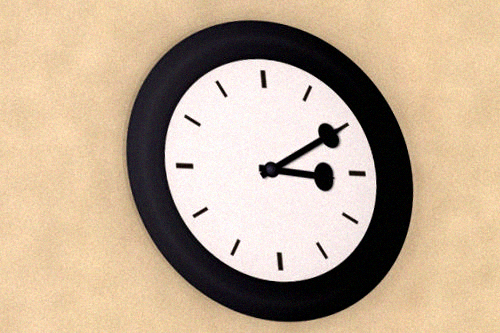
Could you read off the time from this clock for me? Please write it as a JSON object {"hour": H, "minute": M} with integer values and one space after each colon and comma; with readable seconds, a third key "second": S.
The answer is {"hour": 3, "minute": 10}
